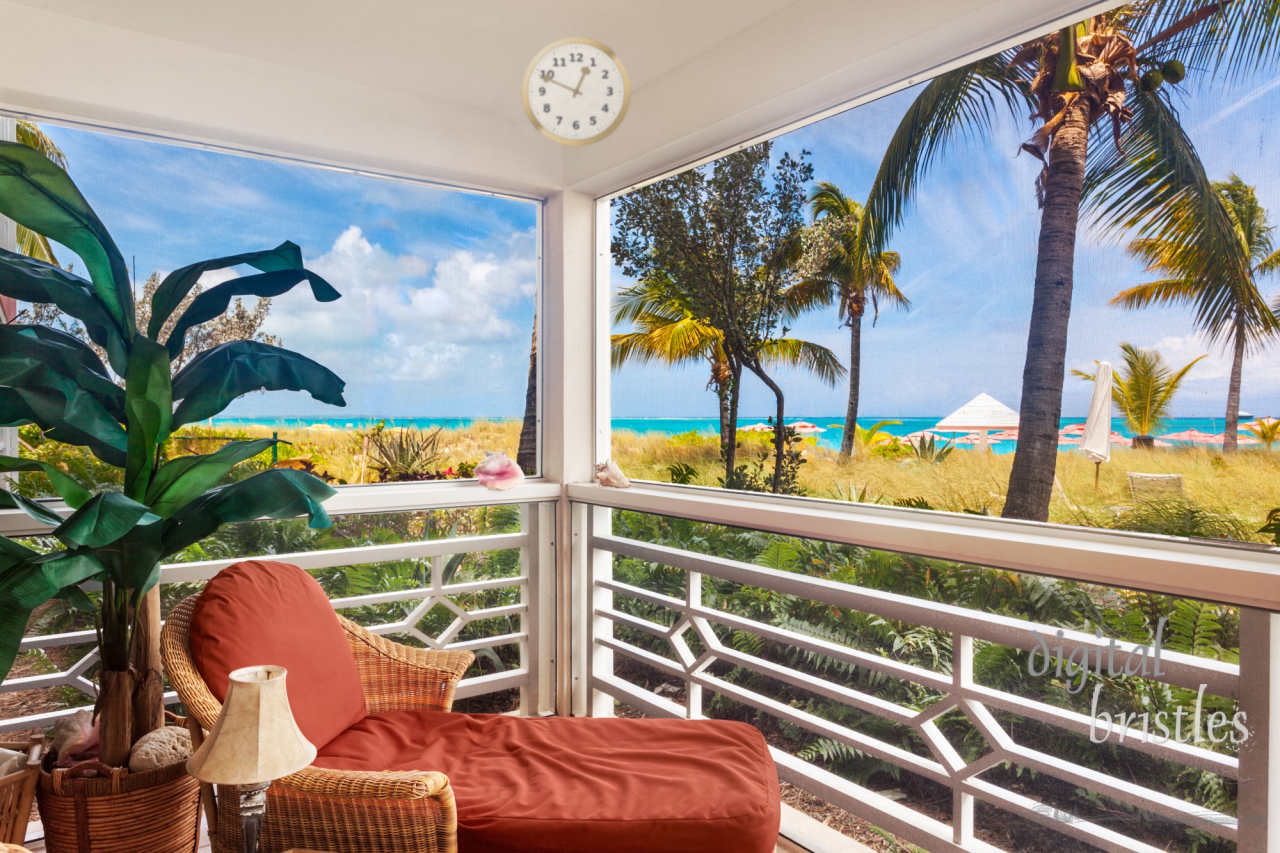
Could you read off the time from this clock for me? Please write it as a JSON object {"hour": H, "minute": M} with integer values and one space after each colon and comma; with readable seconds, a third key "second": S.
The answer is {"hour": 12, "minute": 49}
